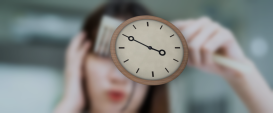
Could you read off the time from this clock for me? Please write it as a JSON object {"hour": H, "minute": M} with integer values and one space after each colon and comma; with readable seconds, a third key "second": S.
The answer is {"hour": 3, "minute": 50}
